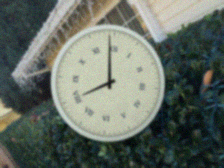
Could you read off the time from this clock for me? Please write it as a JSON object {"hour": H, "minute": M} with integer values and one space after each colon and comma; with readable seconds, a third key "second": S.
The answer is {"hour": 7, "minute": 59}
